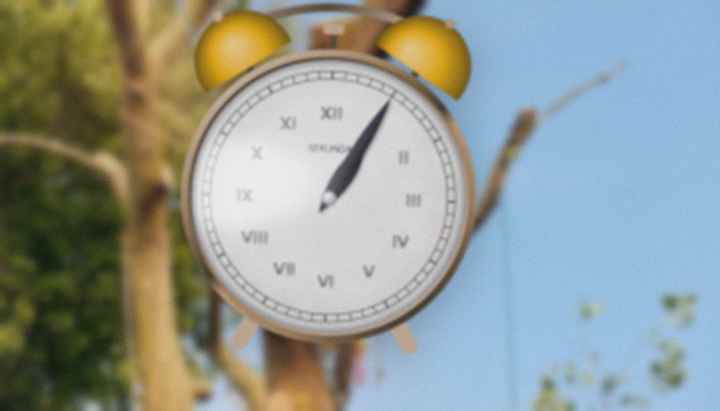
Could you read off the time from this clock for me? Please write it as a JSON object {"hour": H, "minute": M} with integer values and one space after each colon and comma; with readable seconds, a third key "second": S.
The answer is {"hour": 1, "minute": 5}
